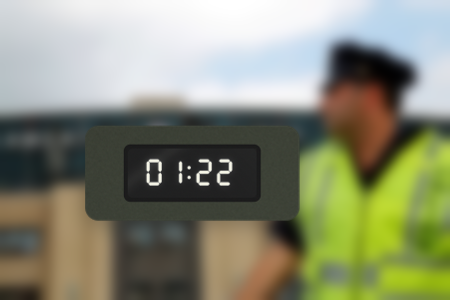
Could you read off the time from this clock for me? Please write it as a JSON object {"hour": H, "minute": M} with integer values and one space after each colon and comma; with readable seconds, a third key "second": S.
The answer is {"hour": 1, "minute": 22}
